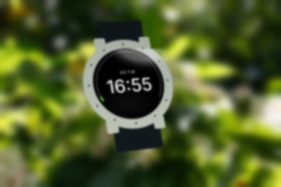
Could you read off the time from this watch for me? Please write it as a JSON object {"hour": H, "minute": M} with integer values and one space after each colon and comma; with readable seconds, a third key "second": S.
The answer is {"hour": 16, "minute": 55}
